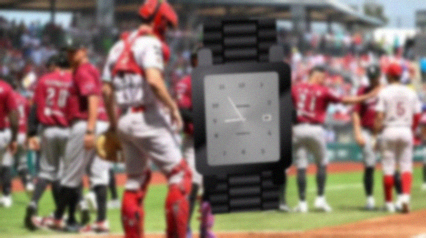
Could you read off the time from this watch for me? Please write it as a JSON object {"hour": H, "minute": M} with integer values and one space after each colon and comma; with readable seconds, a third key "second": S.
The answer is {"hour": 8, "minute": 55}
